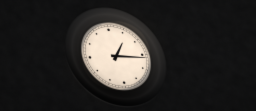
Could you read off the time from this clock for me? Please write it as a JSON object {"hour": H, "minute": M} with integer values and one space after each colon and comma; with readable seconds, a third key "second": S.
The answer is {"hour": 1, "minute": 16}
